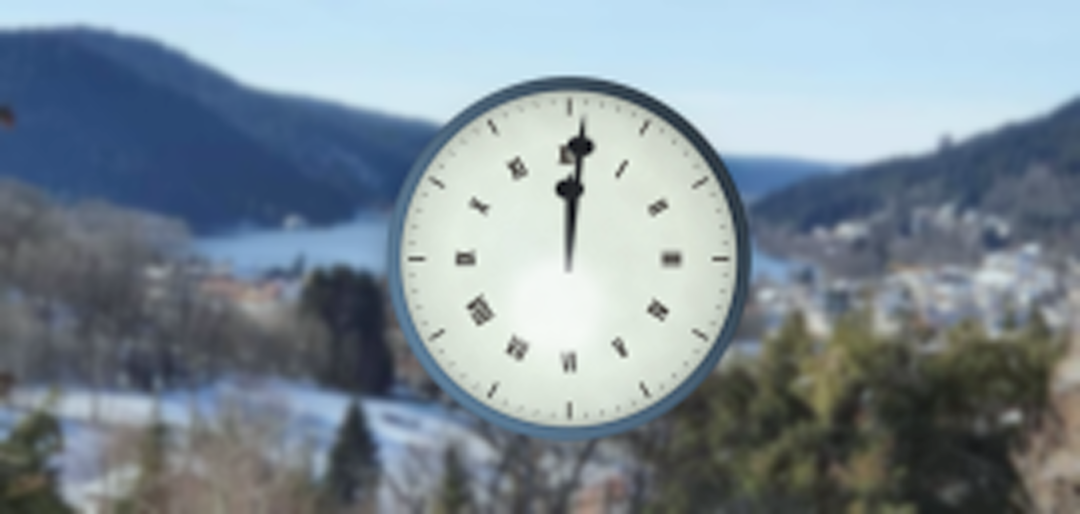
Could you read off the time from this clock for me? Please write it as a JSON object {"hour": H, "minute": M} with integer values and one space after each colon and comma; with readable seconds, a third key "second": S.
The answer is {"hour": 12, "minute": 1}
